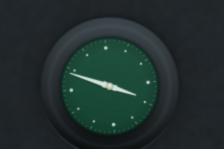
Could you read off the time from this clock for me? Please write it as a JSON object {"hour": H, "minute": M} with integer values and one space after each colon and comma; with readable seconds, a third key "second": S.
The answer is {"hour": 3, "minute": 49}
